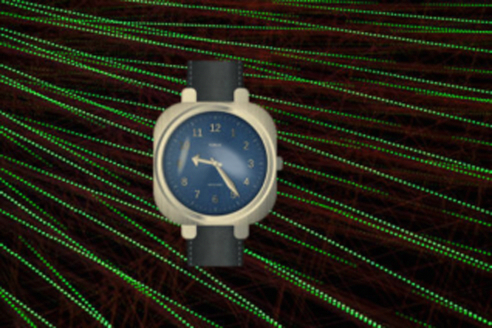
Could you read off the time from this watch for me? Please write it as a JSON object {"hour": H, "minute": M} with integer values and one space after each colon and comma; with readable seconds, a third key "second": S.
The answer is {"hour": 9, "minute": 24}
